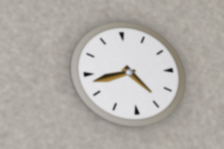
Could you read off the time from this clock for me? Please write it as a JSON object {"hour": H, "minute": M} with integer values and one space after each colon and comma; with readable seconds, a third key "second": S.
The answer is {"hour": 4, "minute": 43}
